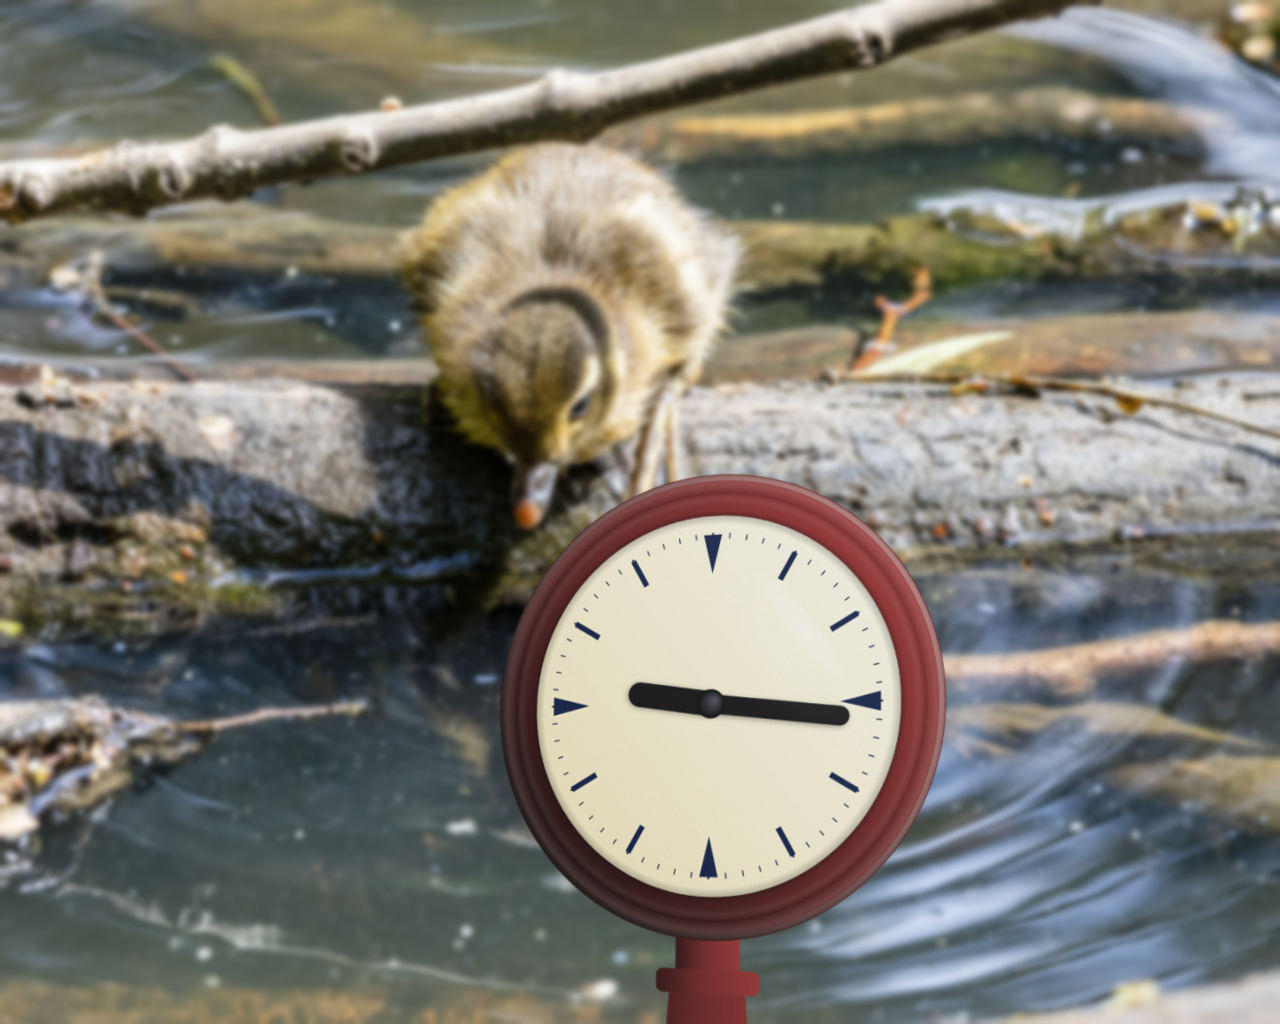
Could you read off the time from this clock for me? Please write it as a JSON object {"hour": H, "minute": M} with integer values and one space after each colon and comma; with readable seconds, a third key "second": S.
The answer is {"hour": 9, "minute": 16}
